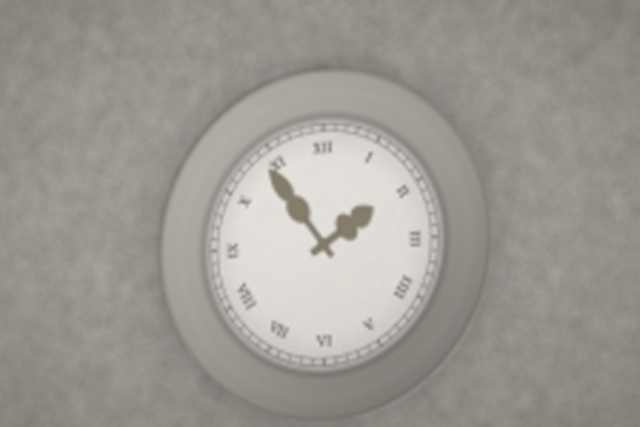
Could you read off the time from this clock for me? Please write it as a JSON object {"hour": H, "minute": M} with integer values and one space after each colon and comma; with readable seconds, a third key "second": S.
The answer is {"hour": 1, "minute": 54}
